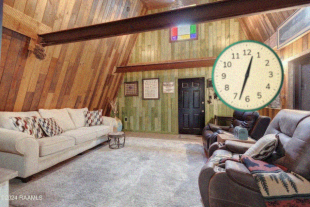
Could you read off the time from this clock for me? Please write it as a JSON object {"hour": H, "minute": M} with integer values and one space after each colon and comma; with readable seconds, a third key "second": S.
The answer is {"hour": 12, "minute": 33}
